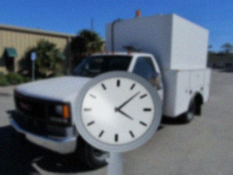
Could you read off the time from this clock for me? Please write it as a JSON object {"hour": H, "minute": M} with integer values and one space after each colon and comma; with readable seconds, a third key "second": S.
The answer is {"hour": 4, "minute": 8}
